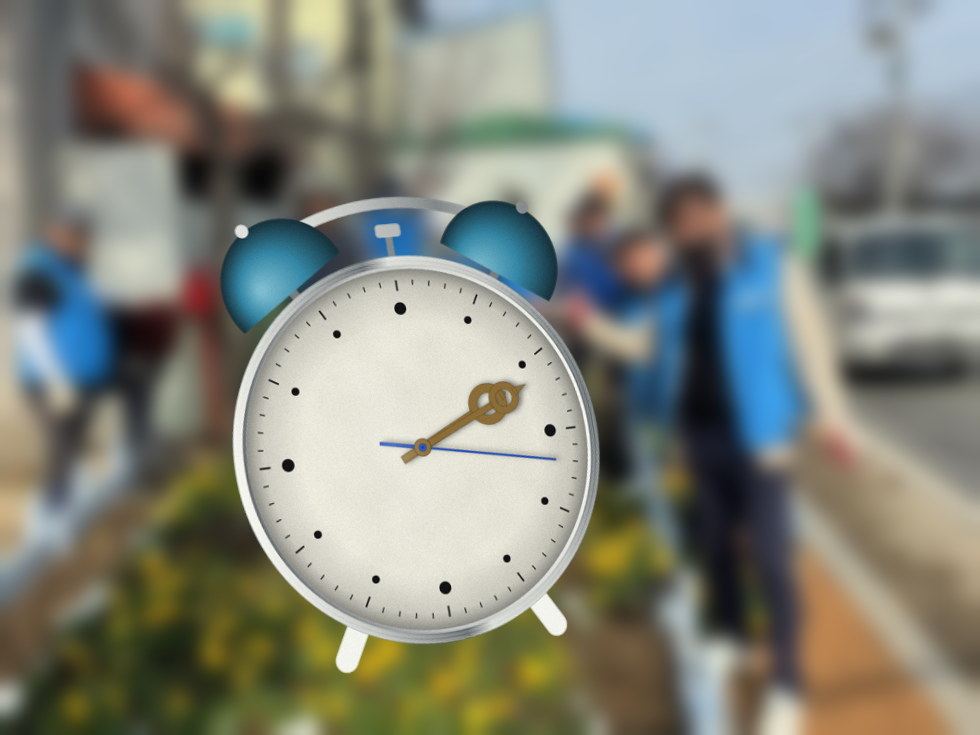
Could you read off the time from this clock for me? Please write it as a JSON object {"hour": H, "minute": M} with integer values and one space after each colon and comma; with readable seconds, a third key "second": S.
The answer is {"hour": 2, "minute": 11, "second": 17}
